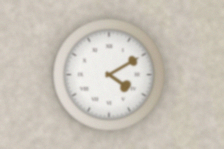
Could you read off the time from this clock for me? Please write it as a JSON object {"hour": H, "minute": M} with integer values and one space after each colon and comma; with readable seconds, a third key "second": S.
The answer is {"hour": 4, "minute": 10}
